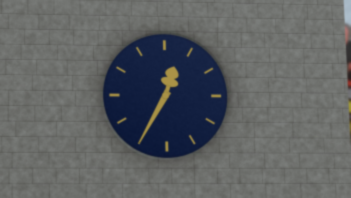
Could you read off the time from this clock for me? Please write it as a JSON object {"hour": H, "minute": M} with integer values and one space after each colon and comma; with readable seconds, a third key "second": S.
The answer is {"hour": 12, "minute": 35}
